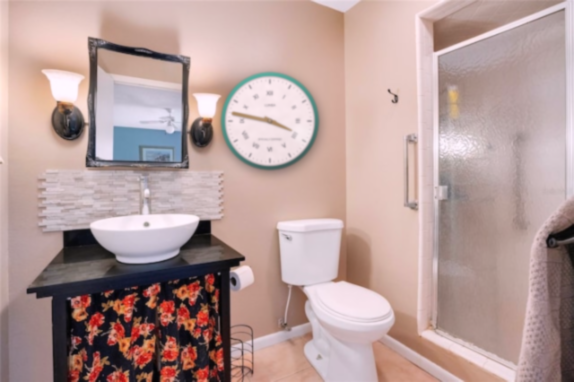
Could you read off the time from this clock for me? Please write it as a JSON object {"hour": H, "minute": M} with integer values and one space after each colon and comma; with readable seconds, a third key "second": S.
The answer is {"hour": 3, "minute": 47}
